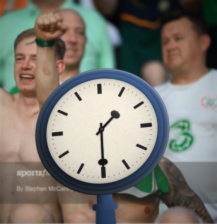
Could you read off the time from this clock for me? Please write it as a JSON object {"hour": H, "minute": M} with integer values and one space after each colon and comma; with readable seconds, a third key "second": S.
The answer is {"hour": 1, "minute": 30}
